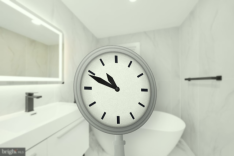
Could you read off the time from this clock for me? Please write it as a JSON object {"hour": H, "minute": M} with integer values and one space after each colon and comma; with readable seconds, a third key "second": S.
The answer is {"hour": 10, "minute": 49}
